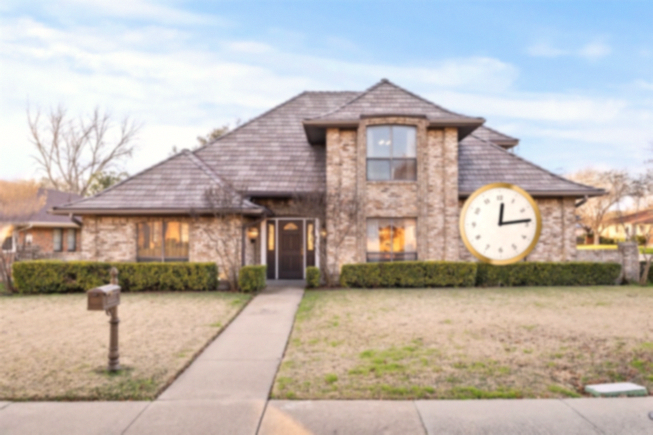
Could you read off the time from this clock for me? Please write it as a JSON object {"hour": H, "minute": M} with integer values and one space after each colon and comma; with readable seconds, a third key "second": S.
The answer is {"hour": 12, "minute": 14}
